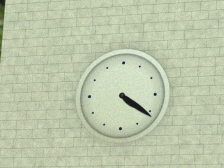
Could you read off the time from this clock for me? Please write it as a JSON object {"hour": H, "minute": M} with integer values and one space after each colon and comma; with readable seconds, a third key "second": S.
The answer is {"hour": 4, "minute": 21}
